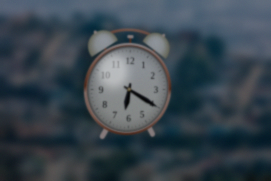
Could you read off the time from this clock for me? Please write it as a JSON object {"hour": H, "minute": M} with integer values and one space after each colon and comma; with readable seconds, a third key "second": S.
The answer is {"hour": 6, "minute": 20}
